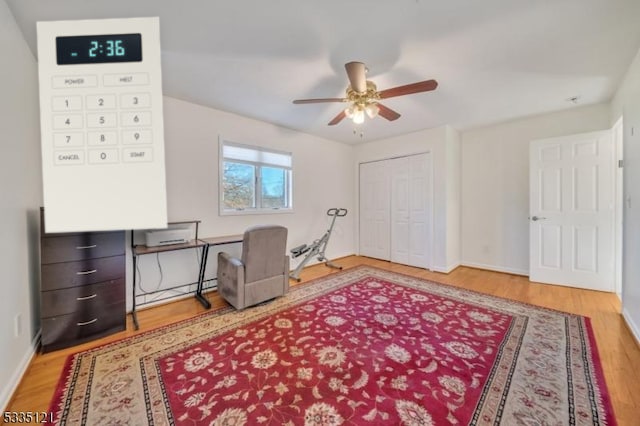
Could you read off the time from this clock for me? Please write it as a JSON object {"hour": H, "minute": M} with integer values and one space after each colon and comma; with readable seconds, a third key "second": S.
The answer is {"hour": 2, "minute": 36}
